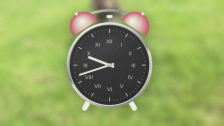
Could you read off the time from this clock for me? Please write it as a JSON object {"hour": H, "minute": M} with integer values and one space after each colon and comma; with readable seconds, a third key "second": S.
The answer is {"hour": 9, "minute": 42}
